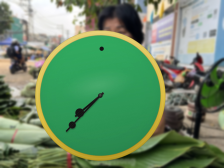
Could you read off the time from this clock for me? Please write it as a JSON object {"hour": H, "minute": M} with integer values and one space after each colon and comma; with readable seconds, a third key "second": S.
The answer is {"hour": 7, "minute": 37}
